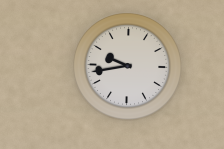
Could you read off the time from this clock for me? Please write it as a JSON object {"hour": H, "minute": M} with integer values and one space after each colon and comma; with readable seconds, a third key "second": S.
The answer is {"hour": 9, "minute": 43}
